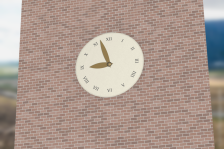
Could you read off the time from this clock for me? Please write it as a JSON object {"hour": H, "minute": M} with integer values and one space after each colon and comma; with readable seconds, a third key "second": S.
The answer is {"hour": 8, "minute": 57}
